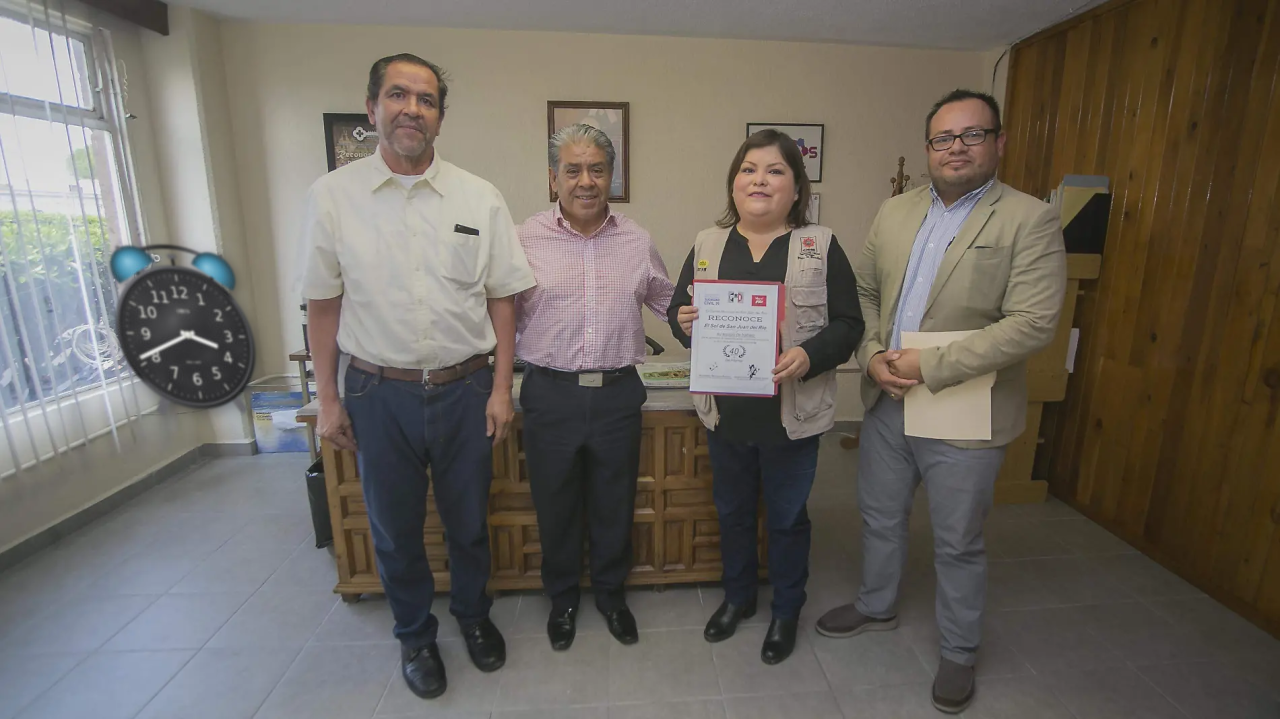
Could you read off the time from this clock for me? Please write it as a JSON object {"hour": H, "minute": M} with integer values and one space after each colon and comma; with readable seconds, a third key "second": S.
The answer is {"hour": 3, "minute": 41}
